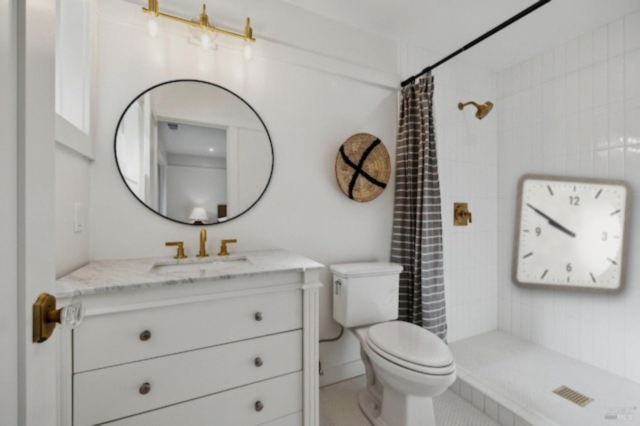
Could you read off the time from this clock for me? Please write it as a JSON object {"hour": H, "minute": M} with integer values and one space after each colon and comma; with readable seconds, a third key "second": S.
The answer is {"hour": 9, "minute": 50}
